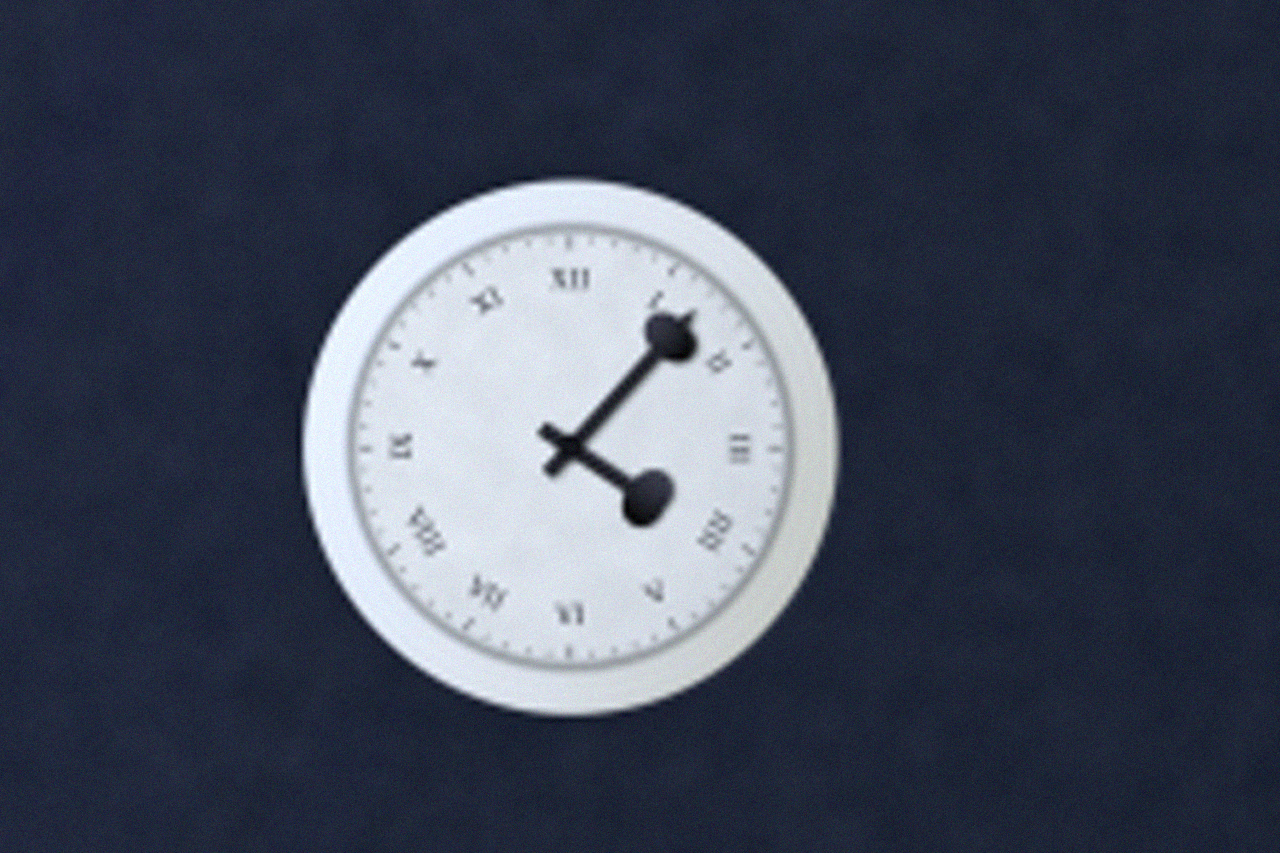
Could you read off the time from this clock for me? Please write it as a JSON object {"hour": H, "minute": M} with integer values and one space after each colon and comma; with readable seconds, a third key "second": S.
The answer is {"hour": 4, "minute": 7}
